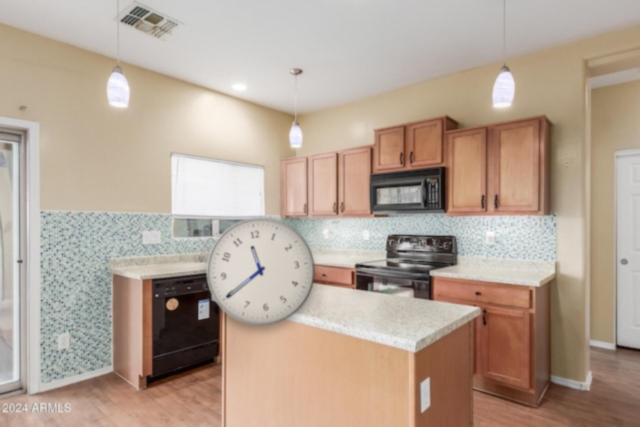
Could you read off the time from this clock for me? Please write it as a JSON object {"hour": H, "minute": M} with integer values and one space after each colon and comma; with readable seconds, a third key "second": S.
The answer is {"hour": 11, "minute": 40}
